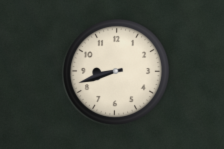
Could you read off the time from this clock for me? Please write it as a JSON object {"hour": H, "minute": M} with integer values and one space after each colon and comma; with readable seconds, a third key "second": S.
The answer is {"hour": 8, "minute": 42}
